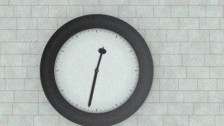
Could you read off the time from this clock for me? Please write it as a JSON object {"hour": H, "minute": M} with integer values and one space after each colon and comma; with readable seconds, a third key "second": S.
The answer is {"hour": 12, "minute": 32}
